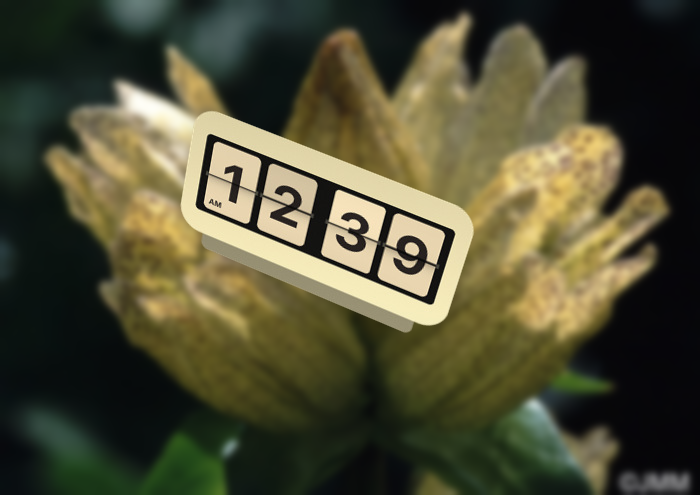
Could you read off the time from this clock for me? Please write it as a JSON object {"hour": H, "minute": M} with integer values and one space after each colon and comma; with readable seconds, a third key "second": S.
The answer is {"hour": 12, "minute": 39}
